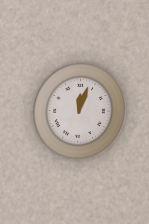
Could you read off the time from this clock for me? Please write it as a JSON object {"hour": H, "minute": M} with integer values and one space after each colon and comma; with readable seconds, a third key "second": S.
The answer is {"hour": 12, "minute": 3}
